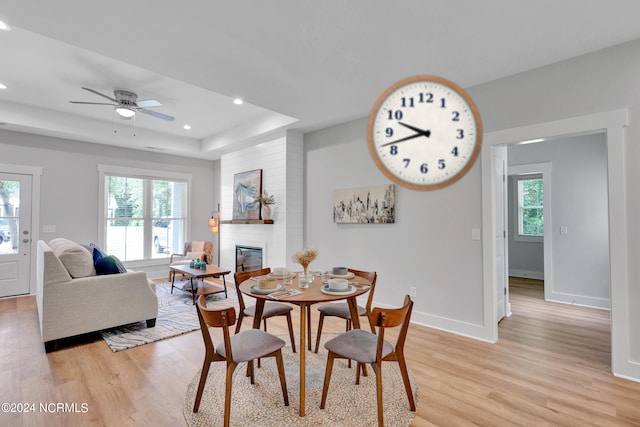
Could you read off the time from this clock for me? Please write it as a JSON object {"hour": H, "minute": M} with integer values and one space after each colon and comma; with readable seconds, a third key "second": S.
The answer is {"hour": 9, "minute": 42}
